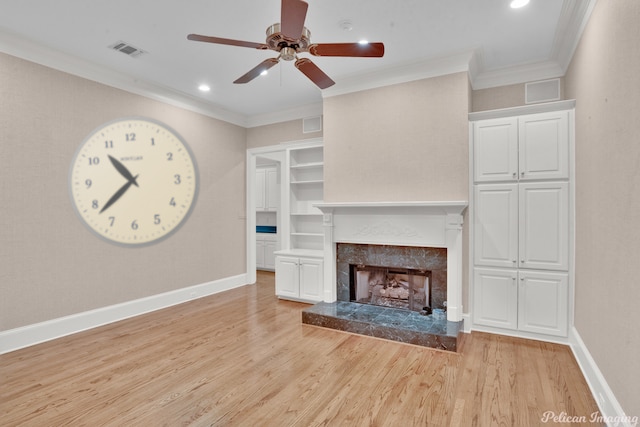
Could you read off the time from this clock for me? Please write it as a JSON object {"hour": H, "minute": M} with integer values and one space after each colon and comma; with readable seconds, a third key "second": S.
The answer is {"hour": 10, "minute": 38}
